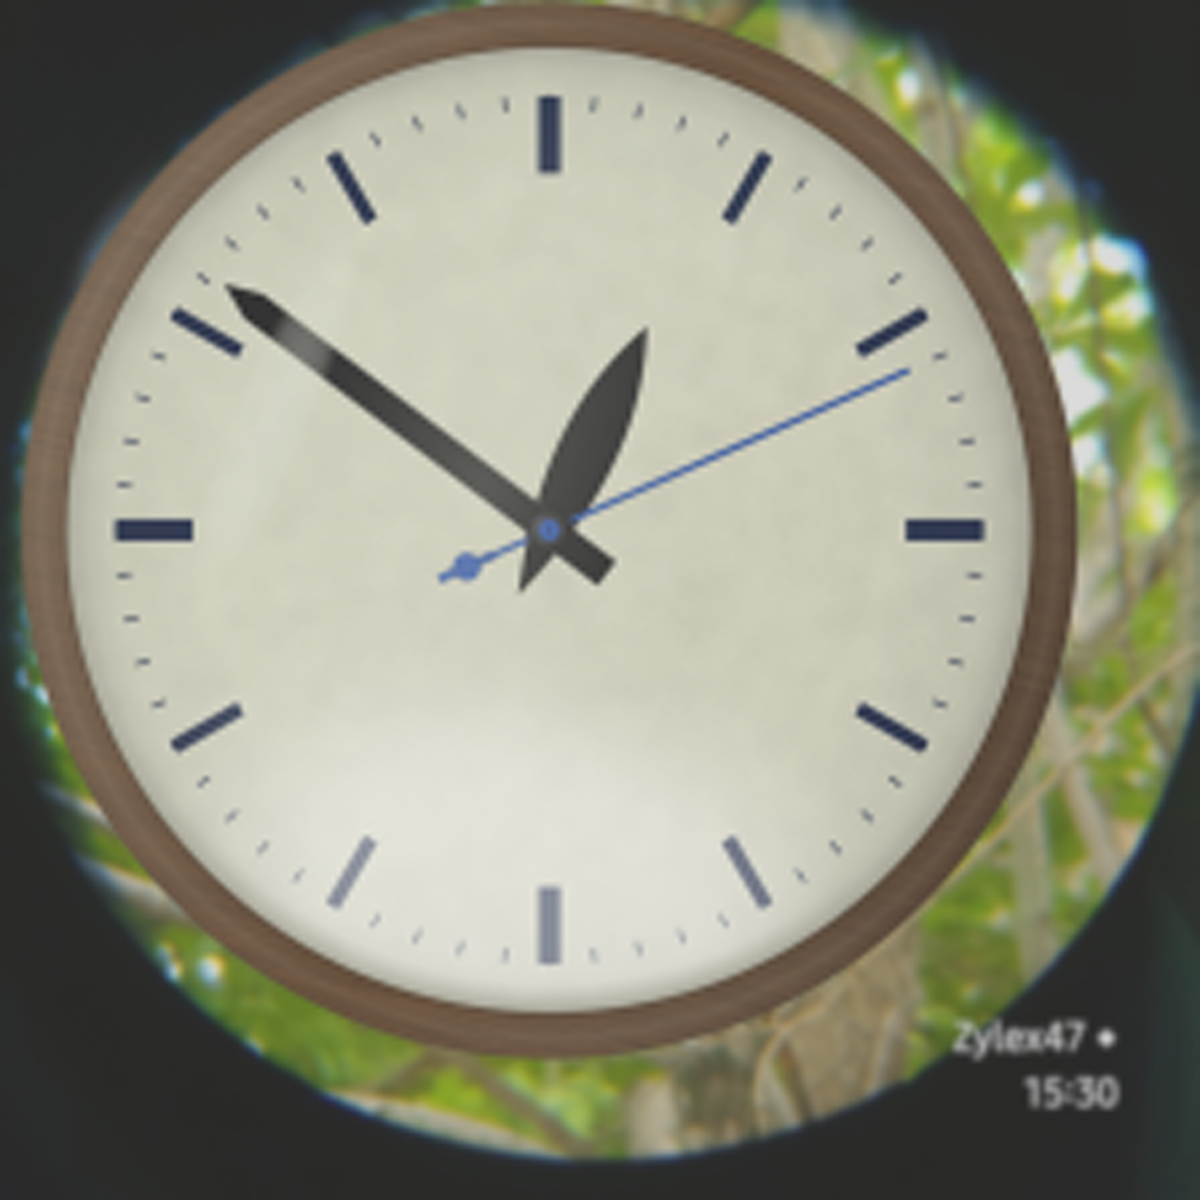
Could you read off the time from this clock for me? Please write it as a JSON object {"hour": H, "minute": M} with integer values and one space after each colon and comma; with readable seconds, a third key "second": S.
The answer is {"hour": 12, "minute": 51, "second": 11}
